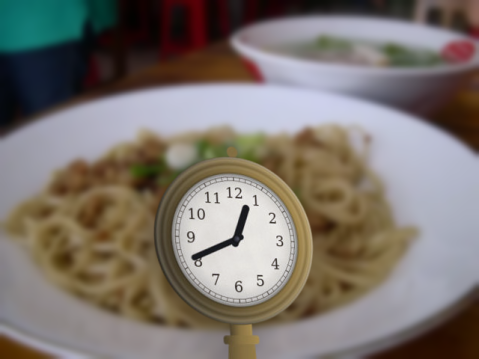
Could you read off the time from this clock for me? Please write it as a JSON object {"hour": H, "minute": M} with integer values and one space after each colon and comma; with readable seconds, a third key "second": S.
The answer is {"hour": 12, "minute": 41}
